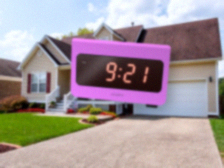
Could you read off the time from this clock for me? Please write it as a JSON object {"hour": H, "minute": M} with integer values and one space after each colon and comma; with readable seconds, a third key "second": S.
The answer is {"hour": 9, "minute": 21}
